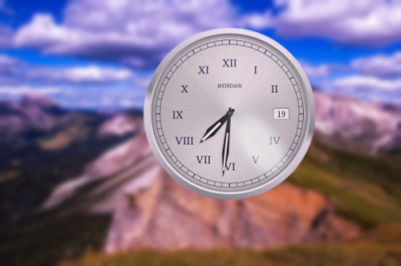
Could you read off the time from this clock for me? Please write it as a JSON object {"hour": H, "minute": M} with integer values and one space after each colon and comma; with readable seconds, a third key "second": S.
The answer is {"hour": 7, "minute": 31}
